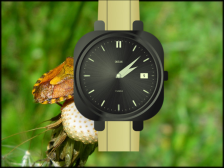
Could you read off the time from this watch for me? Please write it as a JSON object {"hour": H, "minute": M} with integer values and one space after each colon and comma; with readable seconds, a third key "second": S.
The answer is {"hour": 2, "minute": 8}
